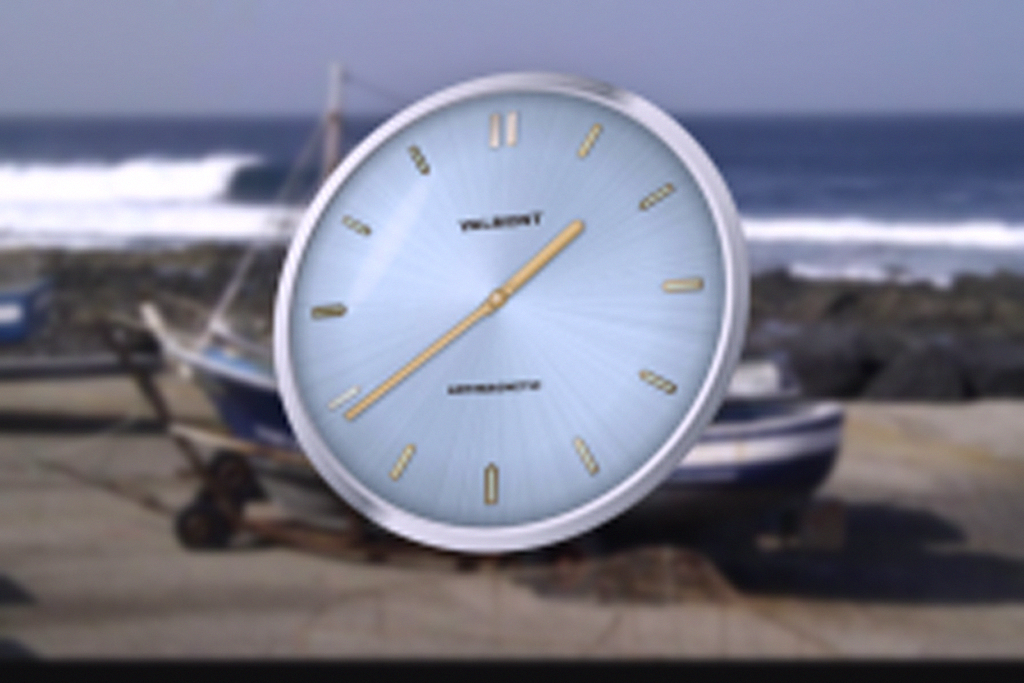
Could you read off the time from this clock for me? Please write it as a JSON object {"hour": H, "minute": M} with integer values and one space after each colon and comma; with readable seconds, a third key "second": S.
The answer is {"hour": 1, "minute": 39}
